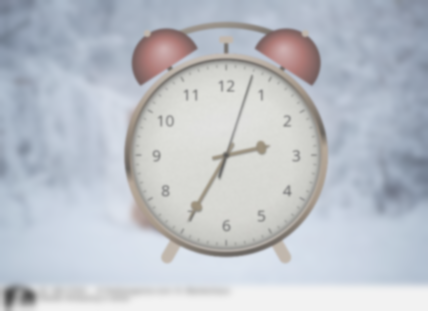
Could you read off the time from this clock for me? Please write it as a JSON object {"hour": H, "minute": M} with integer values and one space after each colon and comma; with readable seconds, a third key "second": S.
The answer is {"hour": 2, "minute": 35, "second": 3}
